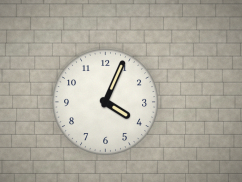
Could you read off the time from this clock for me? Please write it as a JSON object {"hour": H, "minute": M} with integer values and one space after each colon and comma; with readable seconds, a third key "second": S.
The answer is {"hour": 4, "minute": 4}
